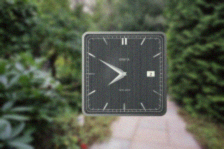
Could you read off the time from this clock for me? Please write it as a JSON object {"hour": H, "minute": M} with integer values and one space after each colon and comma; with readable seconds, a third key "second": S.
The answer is {"hour": 7, "minute": 50}
